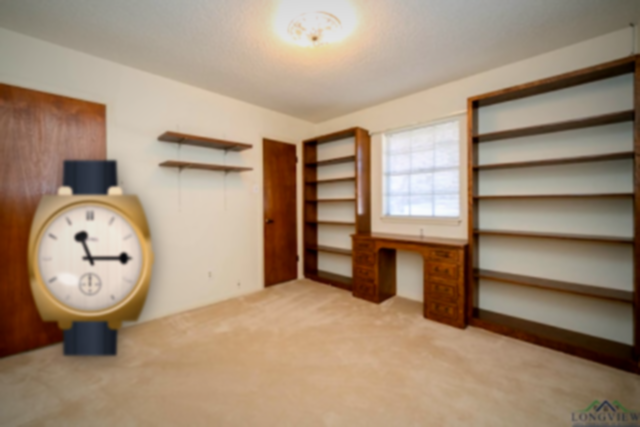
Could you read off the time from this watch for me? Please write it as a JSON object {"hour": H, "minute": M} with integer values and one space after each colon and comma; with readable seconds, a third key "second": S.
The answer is {"hour": 11, "minute": 15}
